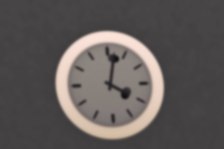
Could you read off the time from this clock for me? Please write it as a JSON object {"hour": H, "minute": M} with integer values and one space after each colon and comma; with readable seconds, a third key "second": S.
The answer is {"hour": 4, "minute": 2}
